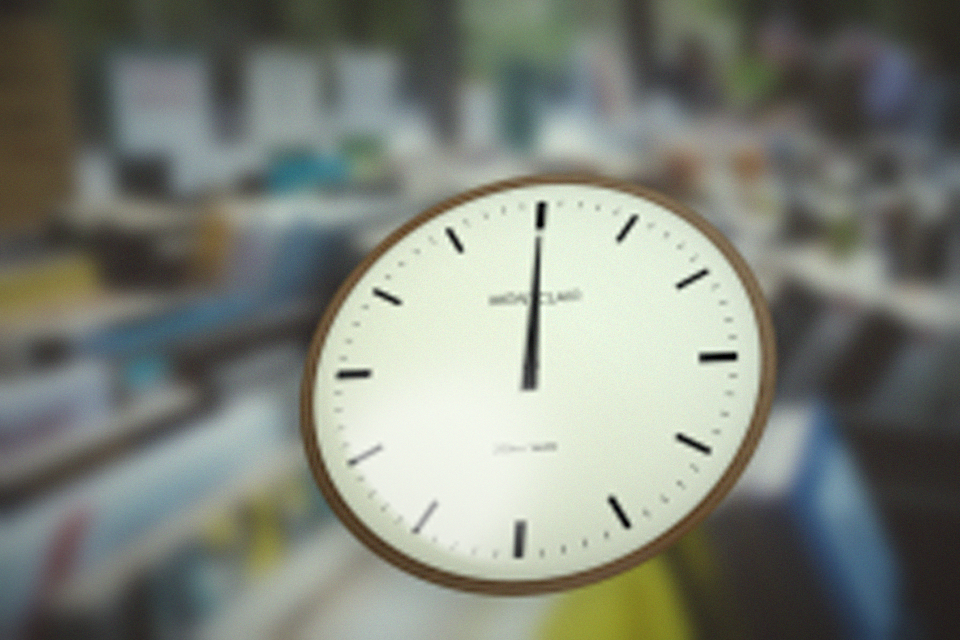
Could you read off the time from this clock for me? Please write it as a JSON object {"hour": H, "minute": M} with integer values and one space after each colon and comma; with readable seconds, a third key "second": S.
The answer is {"hour": 12, "minute": 0}
